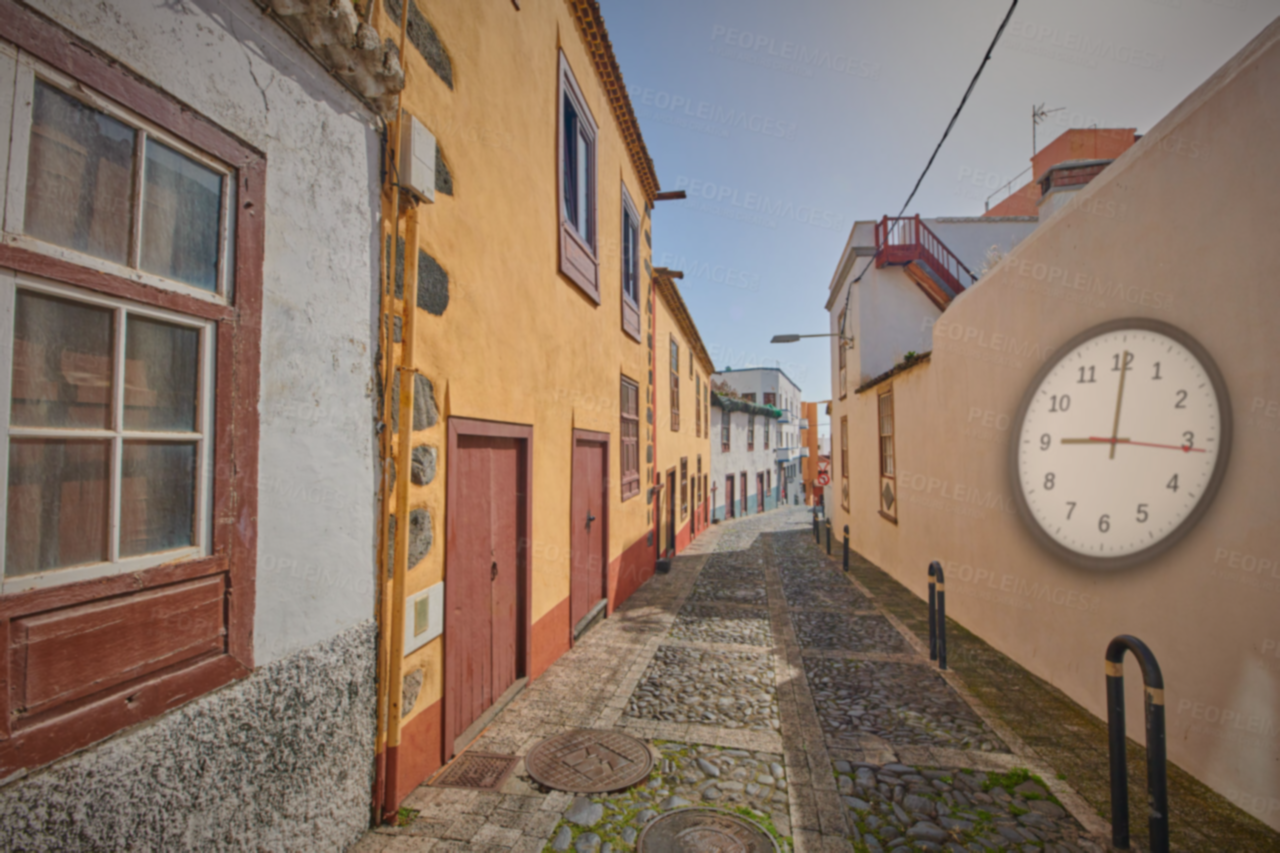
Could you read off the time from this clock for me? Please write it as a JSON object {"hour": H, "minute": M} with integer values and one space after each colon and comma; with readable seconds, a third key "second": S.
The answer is {"hour": 9, "minute": 0, "second": 16}
